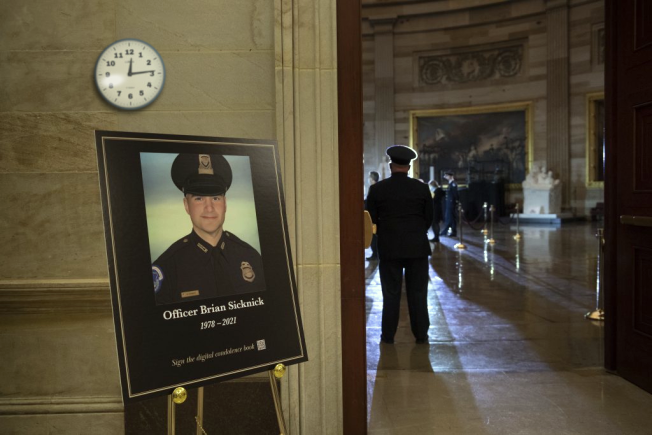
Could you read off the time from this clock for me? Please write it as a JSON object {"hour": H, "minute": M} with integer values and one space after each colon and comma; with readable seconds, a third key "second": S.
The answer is {"hour": 12, "minute": 14}
